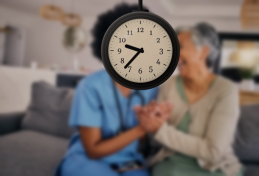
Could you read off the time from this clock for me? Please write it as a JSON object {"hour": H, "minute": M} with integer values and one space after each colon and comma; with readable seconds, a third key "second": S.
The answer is {"hour": 9, "minute": 37}
